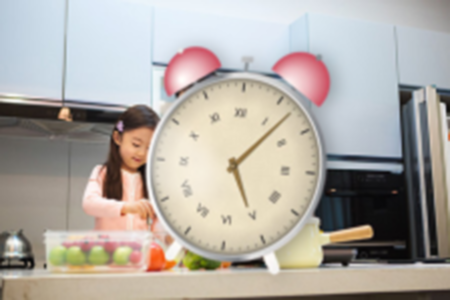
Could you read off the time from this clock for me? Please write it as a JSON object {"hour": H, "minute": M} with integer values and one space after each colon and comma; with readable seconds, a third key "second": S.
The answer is {"hour": 5, "minute": 7}
